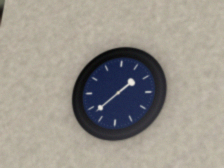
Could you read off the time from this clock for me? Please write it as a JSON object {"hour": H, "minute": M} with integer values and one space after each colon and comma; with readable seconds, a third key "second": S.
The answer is {"hour": 1, "minute": 38}
